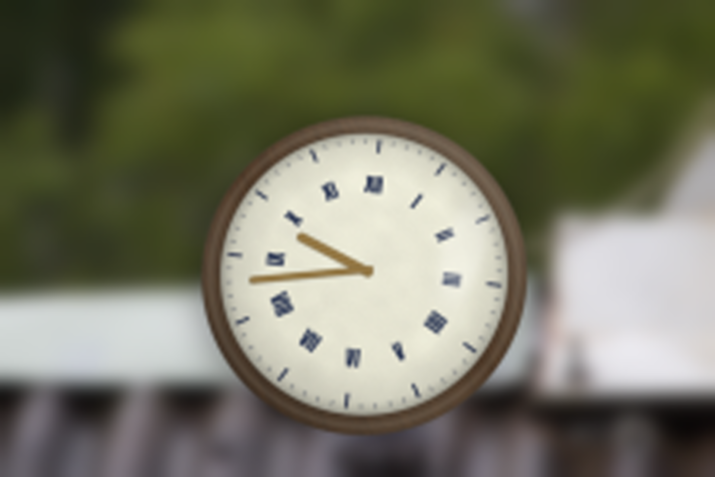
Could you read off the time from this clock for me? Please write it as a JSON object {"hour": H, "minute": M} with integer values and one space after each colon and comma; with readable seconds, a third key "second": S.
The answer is {"hour": 9, "minute": 43}
